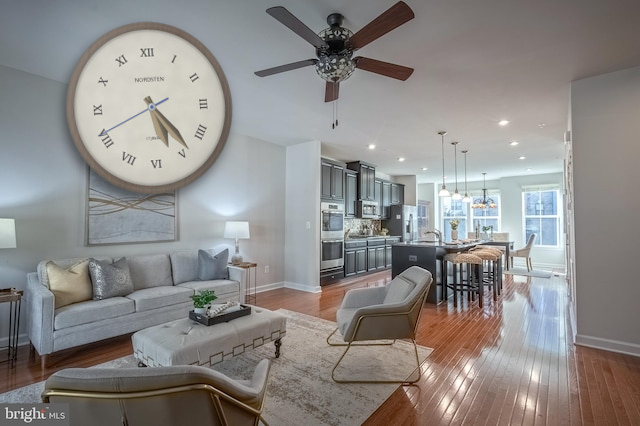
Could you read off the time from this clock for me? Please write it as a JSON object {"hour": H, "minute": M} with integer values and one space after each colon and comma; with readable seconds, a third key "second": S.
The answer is {"hour": 5, "minute": 23, "second": 41}
